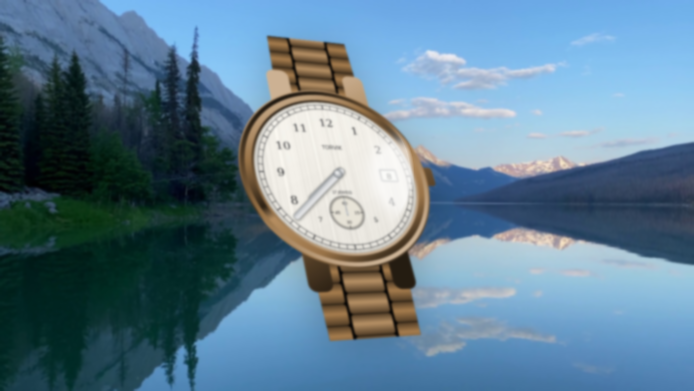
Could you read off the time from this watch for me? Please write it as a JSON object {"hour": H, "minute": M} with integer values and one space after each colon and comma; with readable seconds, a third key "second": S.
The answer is {"hour": 7, "minute": 38}
